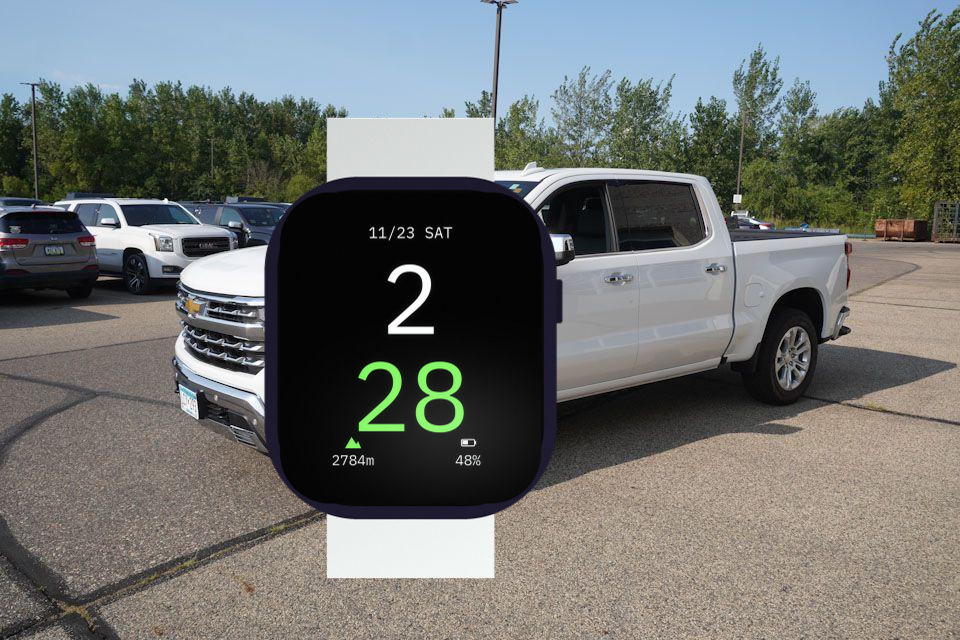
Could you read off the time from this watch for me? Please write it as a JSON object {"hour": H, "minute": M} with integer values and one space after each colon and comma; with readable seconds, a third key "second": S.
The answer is {"hour": 2, "minute": 28}
